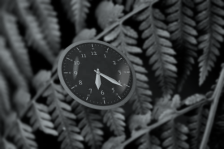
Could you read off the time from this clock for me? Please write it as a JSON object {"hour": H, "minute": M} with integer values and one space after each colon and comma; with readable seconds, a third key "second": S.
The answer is {"hour": 6, "minute": 21}
